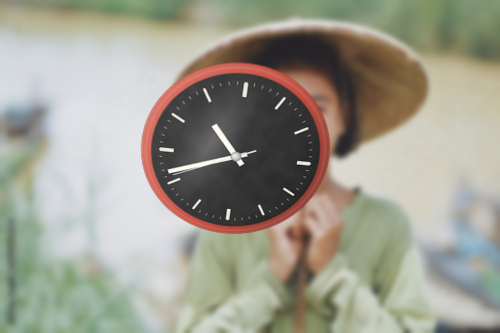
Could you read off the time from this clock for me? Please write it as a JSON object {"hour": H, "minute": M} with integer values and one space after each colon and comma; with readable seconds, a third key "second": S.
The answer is {"hour": 10, "minute": 41, "second": 41}
